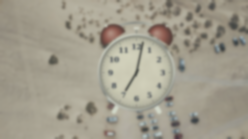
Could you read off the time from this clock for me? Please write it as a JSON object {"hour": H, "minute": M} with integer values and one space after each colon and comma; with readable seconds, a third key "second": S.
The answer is {"hour": 7, "minute": 2}
